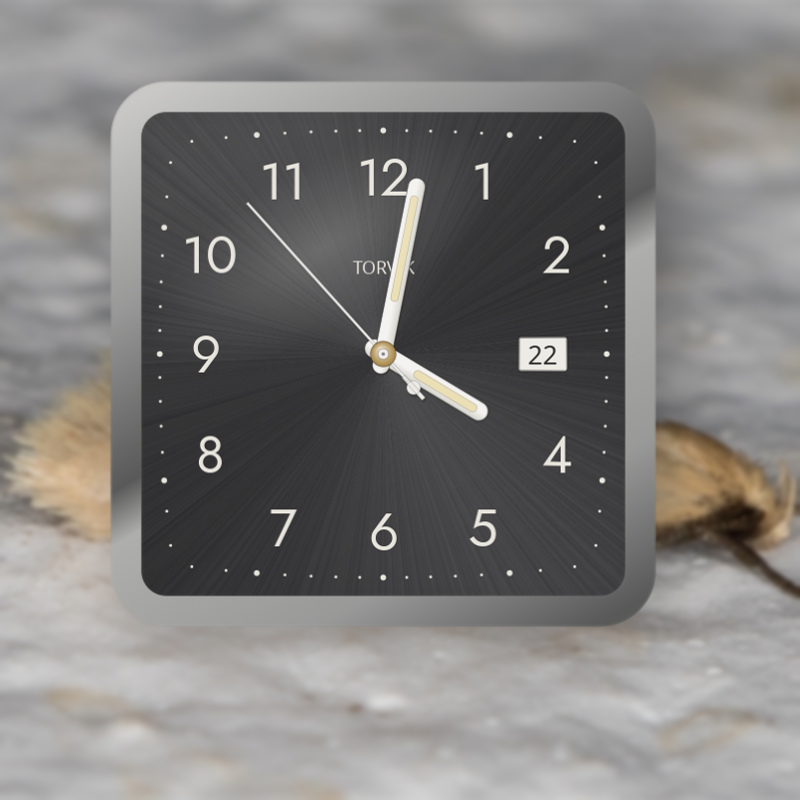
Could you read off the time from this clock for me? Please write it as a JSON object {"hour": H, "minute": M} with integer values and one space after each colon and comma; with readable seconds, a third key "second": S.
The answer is {"hour": 4, "minute": 1, "second": 53}
